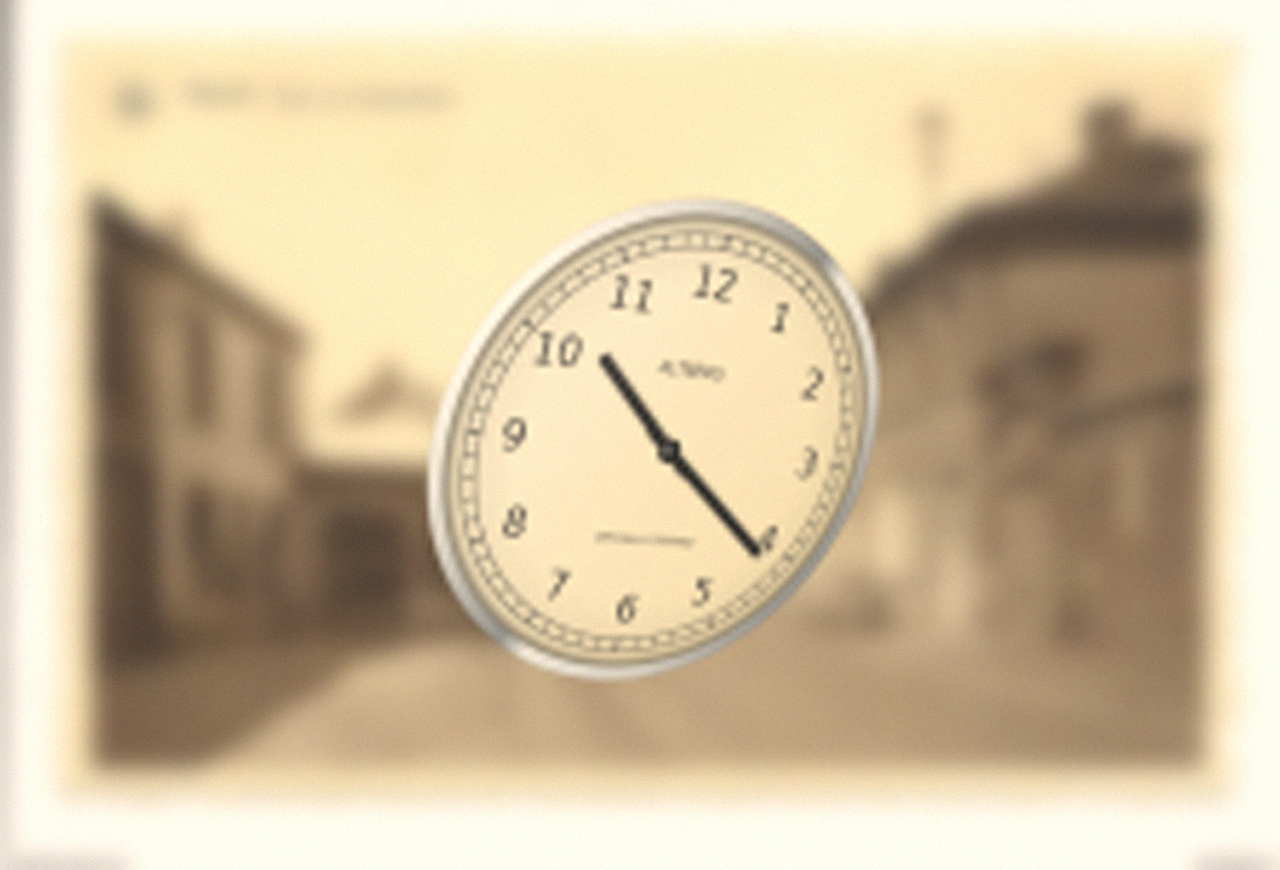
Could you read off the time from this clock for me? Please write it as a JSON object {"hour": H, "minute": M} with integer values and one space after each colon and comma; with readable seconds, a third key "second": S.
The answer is {"hour": 10, "minute": 21}
